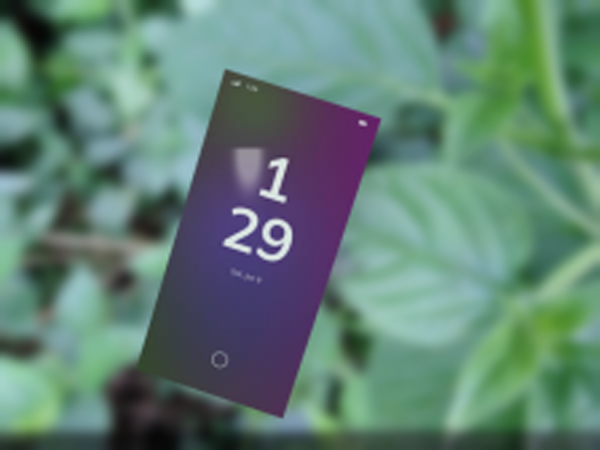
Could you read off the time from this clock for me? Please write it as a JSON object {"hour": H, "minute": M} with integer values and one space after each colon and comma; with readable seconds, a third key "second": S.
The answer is {"hour": 1, "minute": 29}
